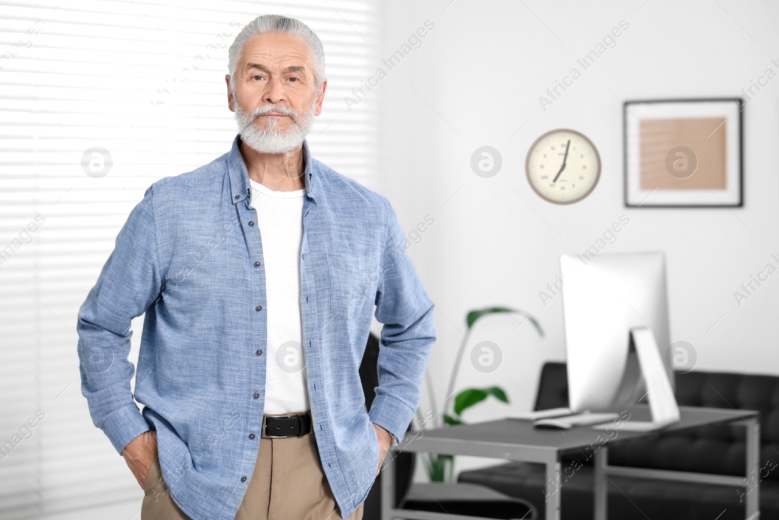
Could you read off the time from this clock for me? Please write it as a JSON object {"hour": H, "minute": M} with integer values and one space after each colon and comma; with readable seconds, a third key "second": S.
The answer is {"hour": 7, "minute": 2}
